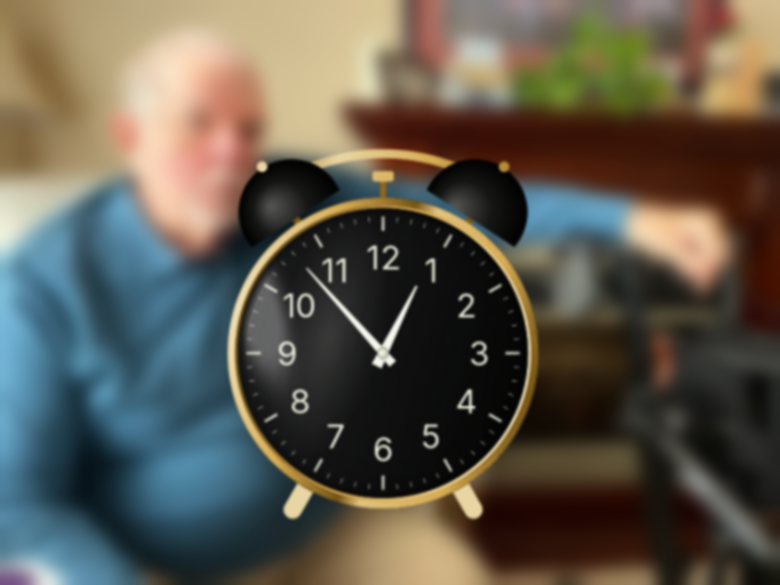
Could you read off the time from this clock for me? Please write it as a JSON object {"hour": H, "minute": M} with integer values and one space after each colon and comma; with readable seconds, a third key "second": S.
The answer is {"hour": 12, "minute": 53}
